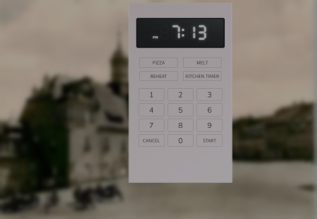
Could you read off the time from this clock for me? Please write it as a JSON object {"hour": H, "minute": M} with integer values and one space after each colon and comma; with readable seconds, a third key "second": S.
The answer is {"hour": 7, "minute": 13}
